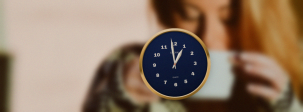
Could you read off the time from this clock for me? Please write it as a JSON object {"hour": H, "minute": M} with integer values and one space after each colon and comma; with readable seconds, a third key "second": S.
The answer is {"hour": 12, "minute": 59}
